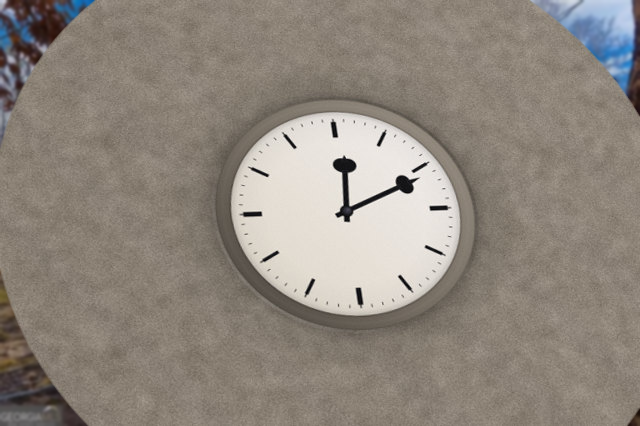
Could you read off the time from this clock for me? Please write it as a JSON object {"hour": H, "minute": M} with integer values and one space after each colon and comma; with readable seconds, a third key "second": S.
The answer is {"hour": 12, "minute": 11}
